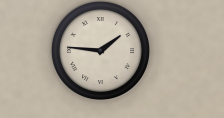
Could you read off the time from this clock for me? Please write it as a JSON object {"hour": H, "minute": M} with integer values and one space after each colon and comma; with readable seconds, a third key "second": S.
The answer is {"hour": 1, "minute": 46}
